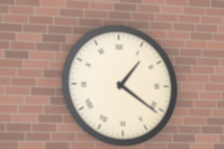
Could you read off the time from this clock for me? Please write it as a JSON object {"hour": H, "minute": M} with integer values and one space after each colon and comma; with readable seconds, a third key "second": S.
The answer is {"hour": 1, "minute": 21}
